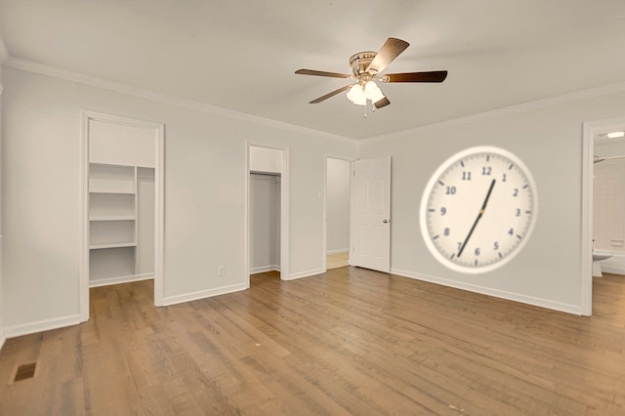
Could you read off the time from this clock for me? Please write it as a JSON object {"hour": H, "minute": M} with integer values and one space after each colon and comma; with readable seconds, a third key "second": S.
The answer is {"hour": 12, "minute": 34}
